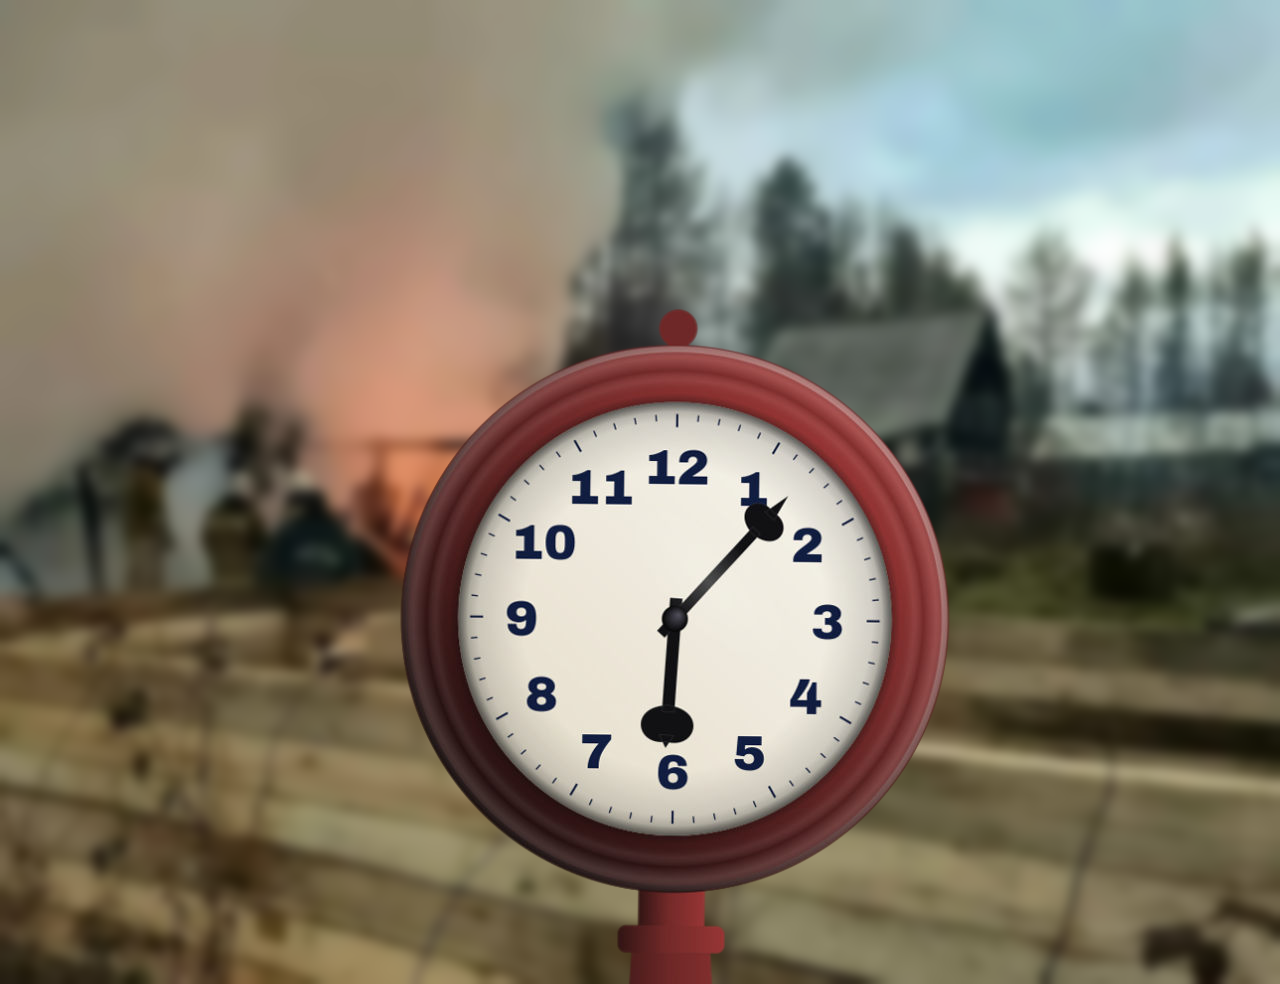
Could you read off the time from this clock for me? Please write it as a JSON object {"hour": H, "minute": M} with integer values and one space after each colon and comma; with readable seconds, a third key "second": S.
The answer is {"hour": 6, "minute": 7}
